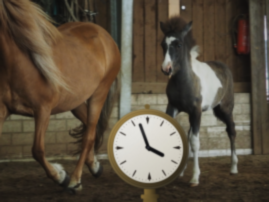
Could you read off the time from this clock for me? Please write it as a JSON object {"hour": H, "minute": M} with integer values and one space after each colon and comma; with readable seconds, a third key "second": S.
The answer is {"hour": 3, "minute": 57}
